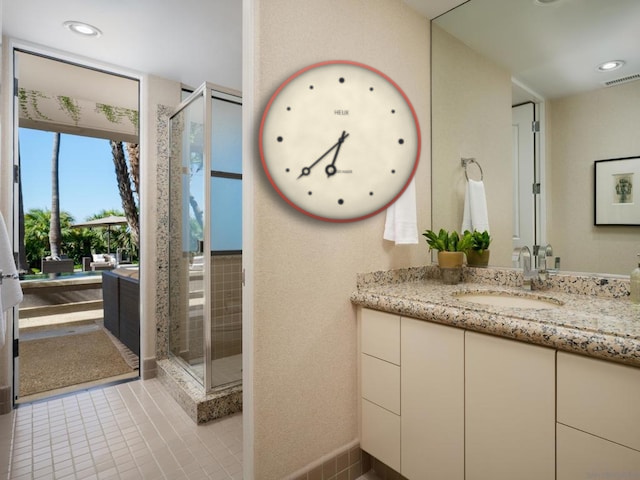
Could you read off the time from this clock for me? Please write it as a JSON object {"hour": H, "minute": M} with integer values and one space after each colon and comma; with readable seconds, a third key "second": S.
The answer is {"hour": 6, "minute": 38}
